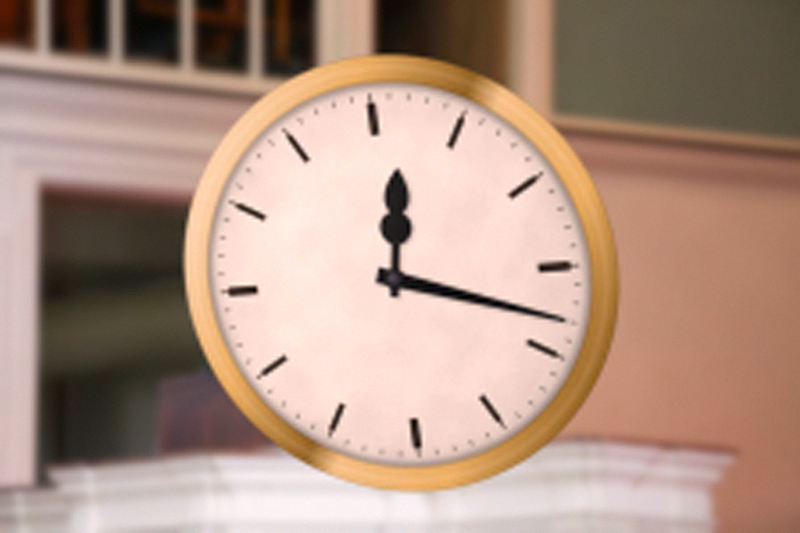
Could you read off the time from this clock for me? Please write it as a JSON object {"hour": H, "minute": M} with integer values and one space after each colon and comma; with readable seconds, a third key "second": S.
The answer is {"hour": 12, "minute": 18}
